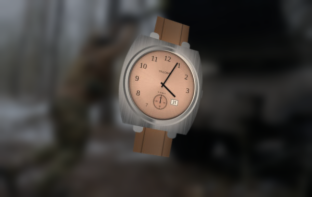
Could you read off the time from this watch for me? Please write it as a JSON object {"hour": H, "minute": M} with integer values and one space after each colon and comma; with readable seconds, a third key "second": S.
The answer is {"hour": 4, "minute": 4}
